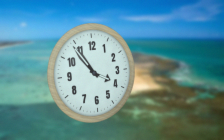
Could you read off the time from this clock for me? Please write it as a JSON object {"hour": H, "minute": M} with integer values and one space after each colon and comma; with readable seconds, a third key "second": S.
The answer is {"hour": 3, "minute": 54}
